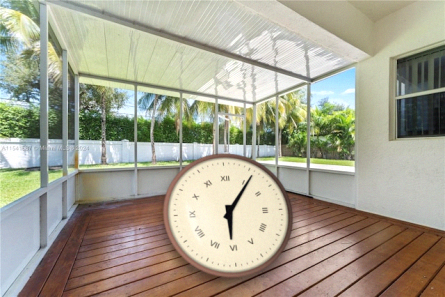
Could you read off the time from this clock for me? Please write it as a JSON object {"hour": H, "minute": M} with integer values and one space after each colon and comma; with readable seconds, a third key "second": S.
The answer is {"hour": 6, "minute": 6}
